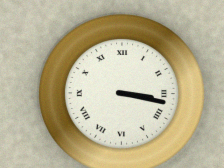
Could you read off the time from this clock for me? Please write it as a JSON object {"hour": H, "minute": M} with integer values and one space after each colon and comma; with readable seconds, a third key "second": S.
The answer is {"hour": 3, "minute": 17}
